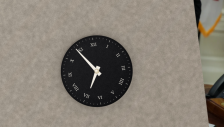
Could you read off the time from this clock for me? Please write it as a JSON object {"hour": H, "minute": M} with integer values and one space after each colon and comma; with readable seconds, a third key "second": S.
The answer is {"hour": 6, "minute": 54}
